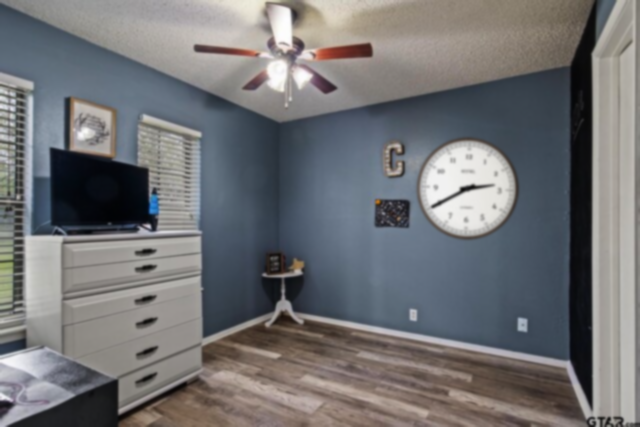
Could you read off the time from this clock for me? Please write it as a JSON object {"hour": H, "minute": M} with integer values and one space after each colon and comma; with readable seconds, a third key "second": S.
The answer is {"hour": 2, "minute": 40}
